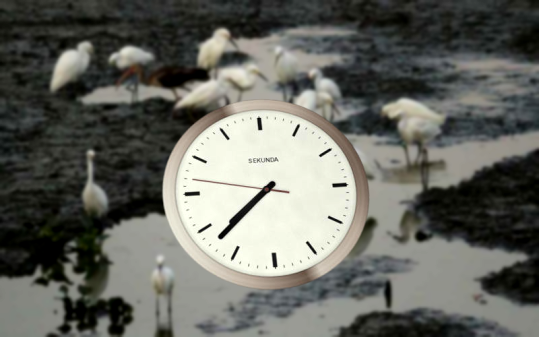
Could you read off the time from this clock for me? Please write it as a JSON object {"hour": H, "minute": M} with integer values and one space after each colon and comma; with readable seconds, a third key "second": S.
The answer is {"hour": 7, "minute": 37, "second": 47}
